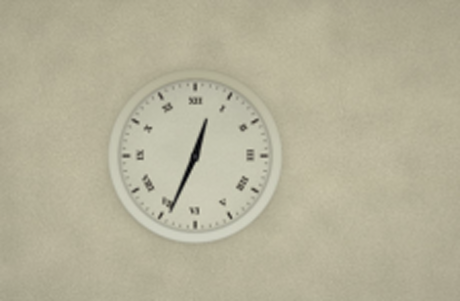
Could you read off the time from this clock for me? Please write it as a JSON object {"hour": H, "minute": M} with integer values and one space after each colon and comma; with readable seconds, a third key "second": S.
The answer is {"hour": 12, "minute": 34}
